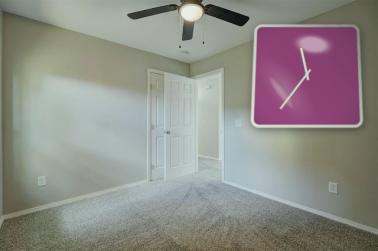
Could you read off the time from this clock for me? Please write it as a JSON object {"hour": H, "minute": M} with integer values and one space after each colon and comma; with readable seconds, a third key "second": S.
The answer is {"hour": 11, "minute": 36}
